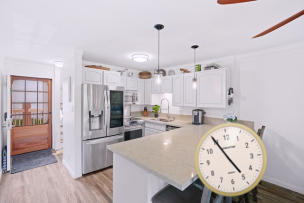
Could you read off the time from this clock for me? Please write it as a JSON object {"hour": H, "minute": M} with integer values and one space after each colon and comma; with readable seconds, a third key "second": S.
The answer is {"hour": 4, "minute": 55}
